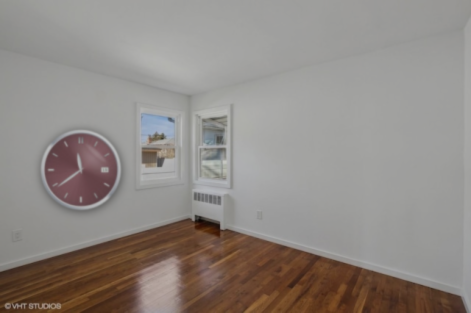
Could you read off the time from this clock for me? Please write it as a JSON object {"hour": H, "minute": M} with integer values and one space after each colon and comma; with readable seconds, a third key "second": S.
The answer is {"hour": 11, "minute": 39}
